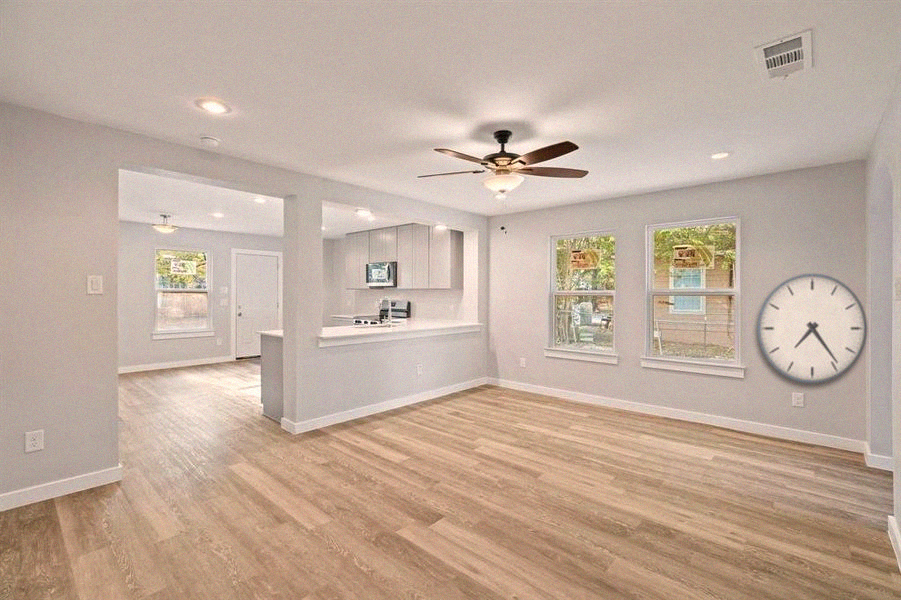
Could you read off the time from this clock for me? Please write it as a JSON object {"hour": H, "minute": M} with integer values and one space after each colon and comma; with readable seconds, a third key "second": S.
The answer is {"hour": 7, "minute": 24}
